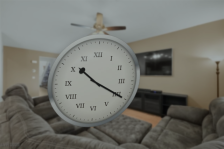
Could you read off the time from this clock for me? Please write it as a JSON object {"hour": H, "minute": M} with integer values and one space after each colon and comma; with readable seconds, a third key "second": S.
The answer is {"hour": 10, "minute": 20}
